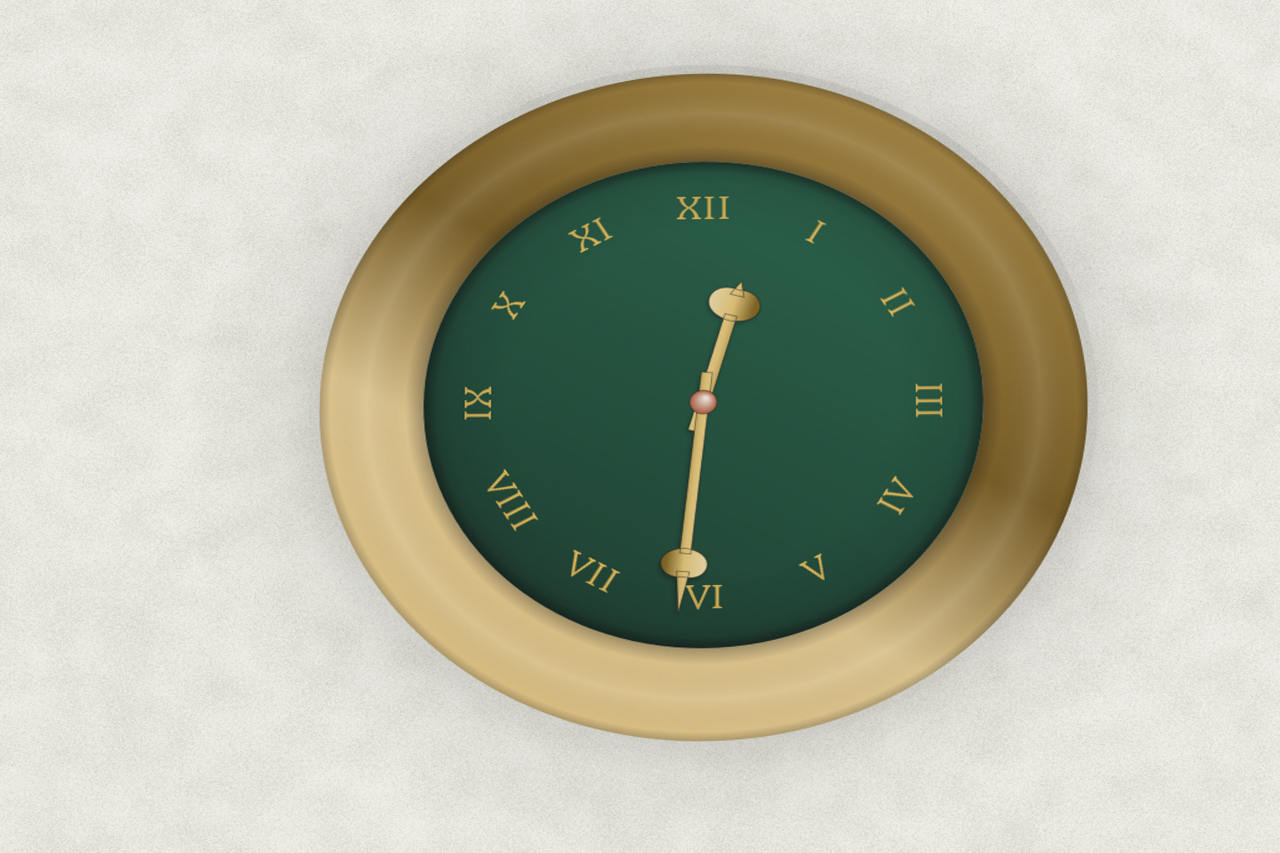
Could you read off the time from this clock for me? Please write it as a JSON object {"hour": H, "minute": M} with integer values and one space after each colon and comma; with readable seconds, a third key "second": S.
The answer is {"hour": 12, "minute": 31}
